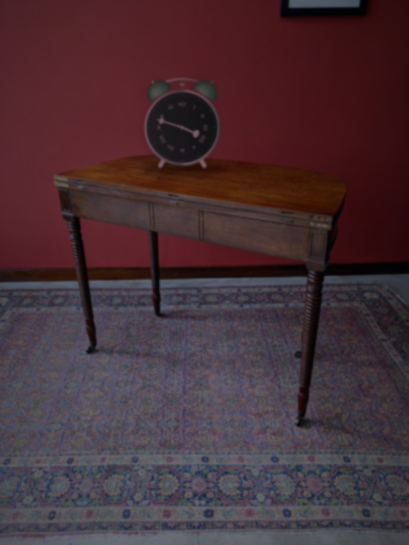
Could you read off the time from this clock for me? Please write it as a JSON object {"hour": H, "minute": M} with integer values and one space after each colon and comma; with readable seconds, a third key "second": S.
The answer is {"hour": 3, "minute": 48}
